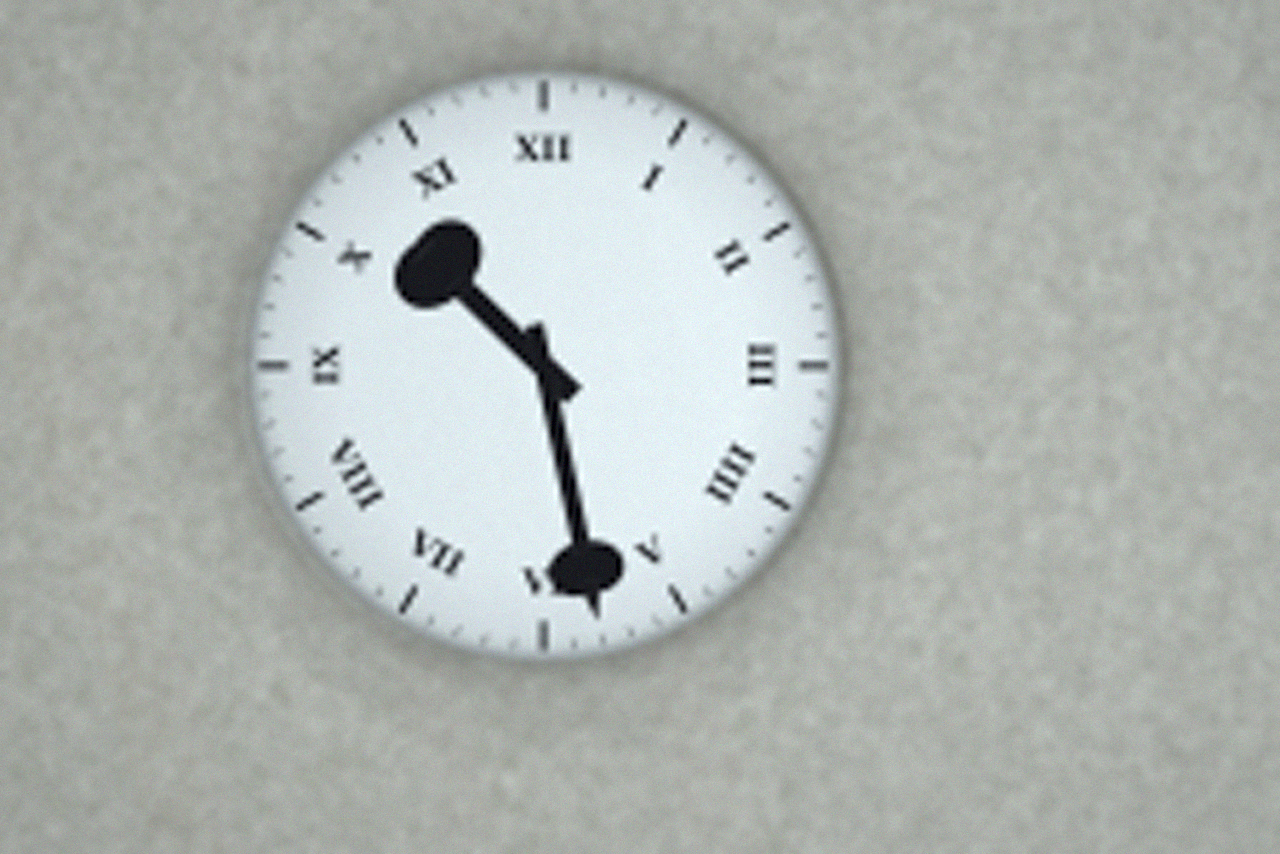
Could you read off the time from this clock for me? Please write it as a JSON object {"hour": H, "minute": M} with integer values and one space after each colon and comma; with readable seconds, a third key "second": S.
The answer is {"hour": 10, "minute": 28}
